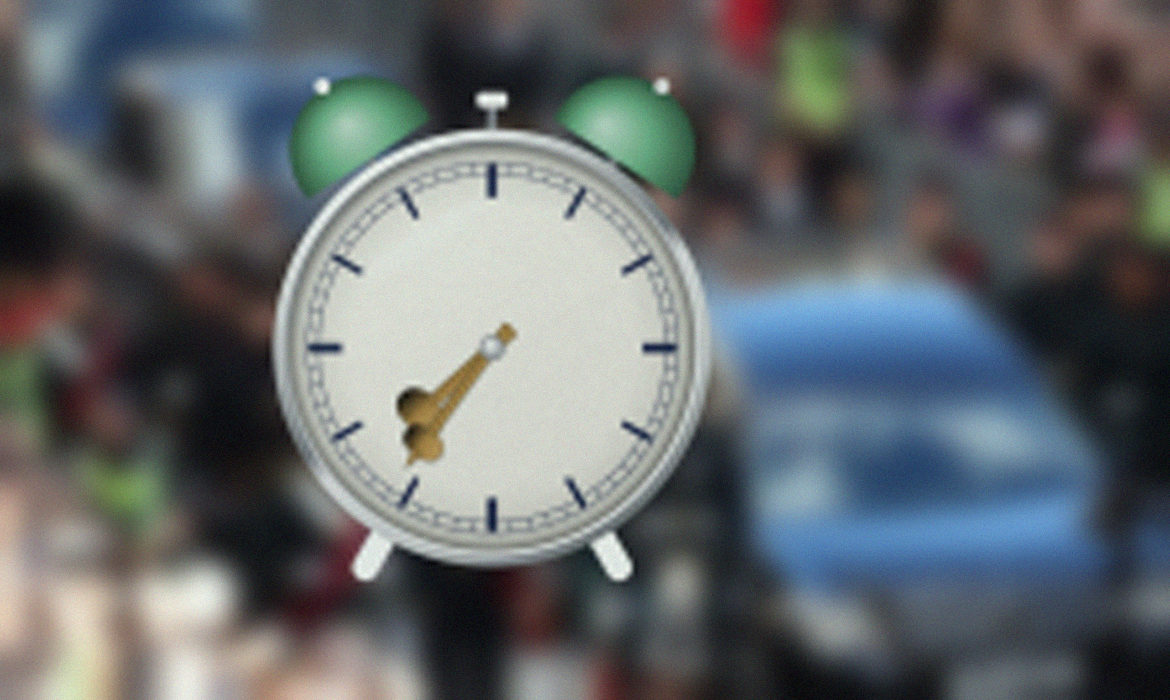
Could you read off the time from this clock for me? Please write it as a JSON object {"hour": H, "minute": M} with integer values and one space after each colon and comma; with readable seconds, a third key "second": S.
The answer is {"hour": 7, "minute": 36}
